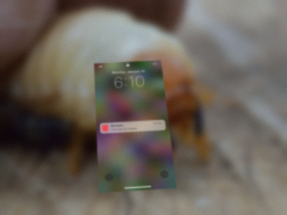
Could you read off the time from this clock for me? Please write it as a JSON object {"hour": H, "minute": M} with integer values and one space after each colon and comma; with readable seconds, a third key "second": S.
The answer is {"hour": 6, "minute": 10}
